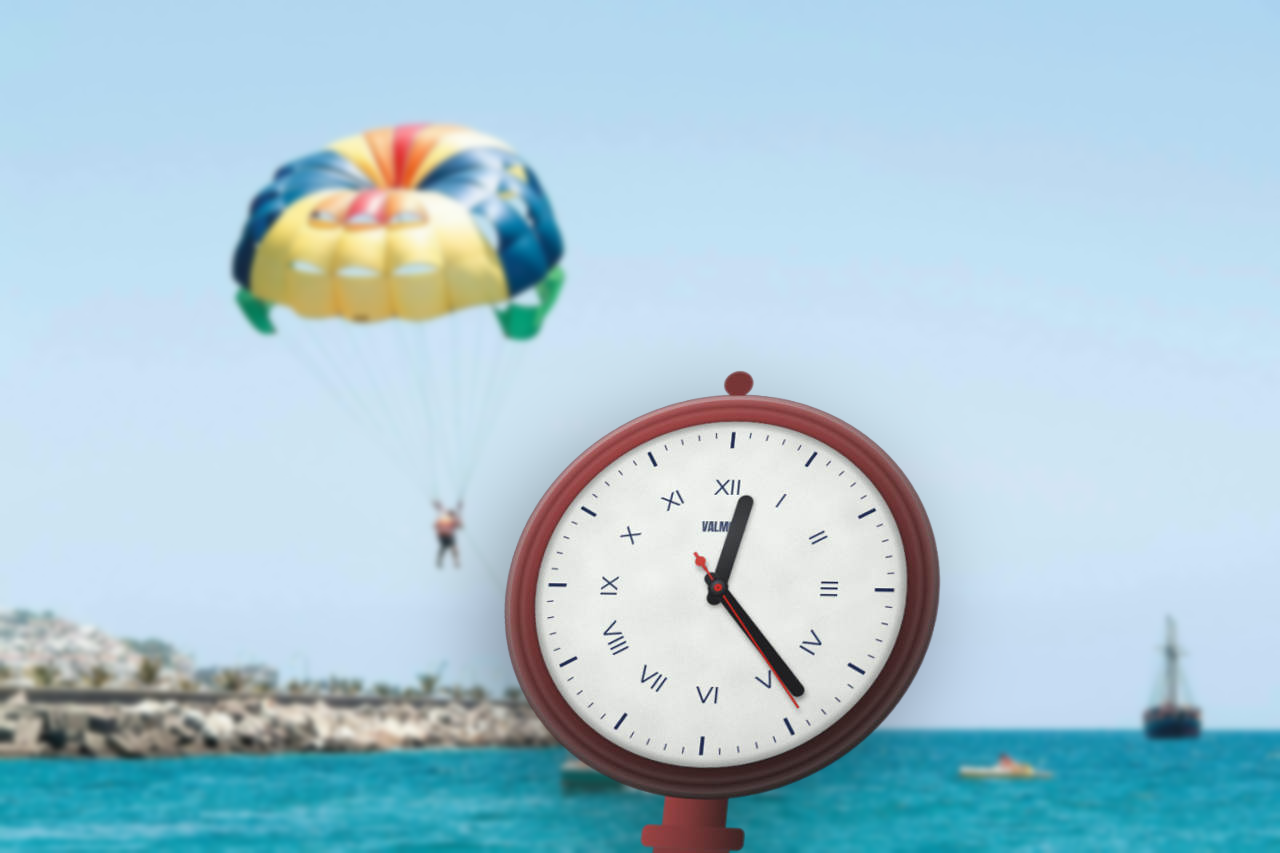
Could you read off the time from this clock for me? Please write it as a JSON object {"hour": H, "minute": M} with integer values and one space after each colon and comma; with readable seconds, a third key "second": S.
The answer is {"hour": 12, "minute": 23, "second": 24}
